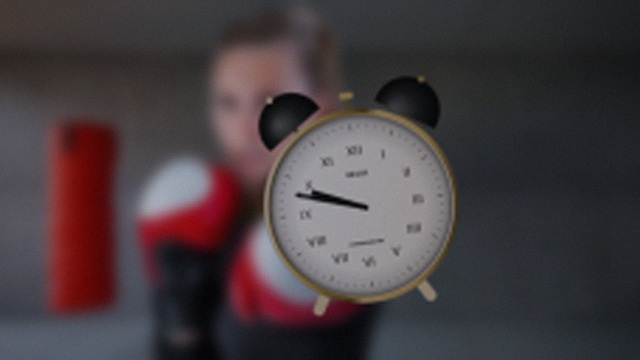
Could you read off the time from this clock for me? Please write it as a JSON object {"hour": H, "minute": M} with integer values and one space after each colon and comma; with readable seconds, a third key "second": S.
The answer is {"hour": 9, "minute": 48}
